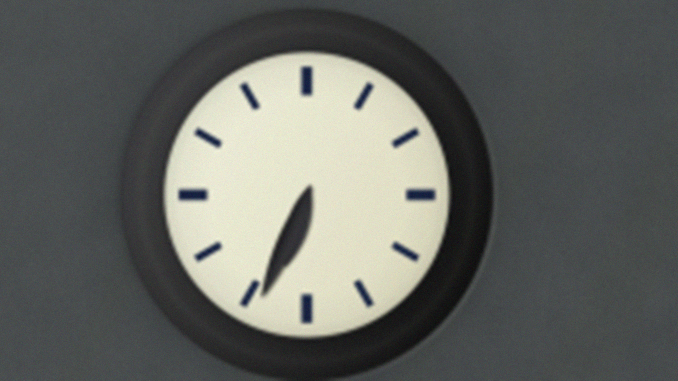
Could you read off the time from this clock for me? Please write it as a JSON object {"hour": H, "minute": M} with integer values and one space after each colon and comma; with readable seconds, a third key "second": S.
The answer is {"hour": 6, "minute": 34}
